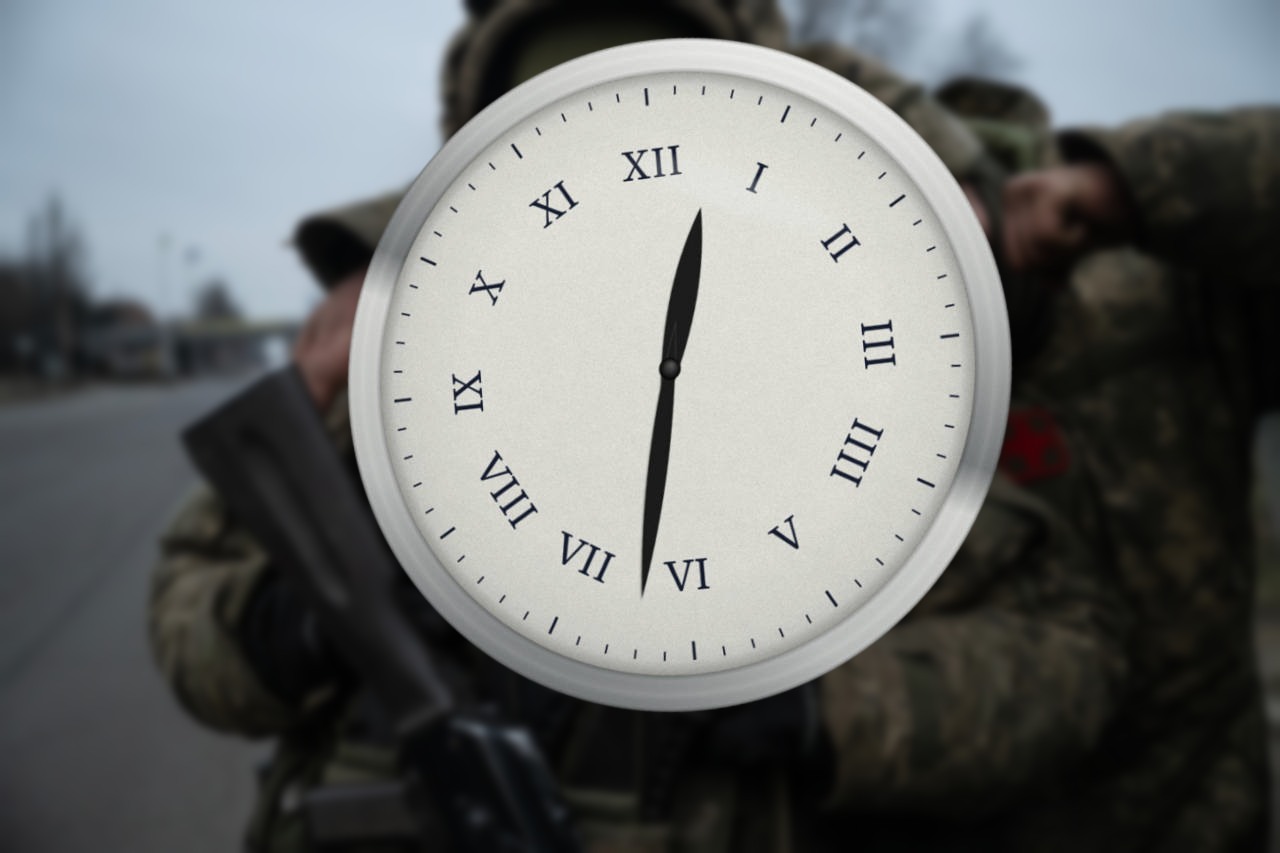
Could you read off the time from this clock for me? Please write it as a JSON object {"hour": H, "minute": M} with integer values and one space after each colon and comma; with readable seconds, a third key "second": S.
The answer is {"hour": 12, "minute": 32}
